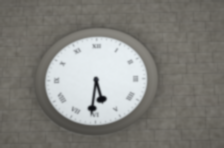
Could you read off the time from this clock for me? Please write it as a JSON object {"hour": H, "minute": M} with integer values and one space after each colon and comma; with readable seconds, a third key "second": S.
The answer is {"hour": 5, "minute": 31}
